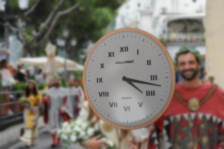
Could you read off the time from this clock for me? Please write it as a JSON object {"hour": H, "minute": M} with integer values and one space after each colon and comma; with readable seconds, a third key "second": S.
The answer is {"hour": 4, "minute": 17}
